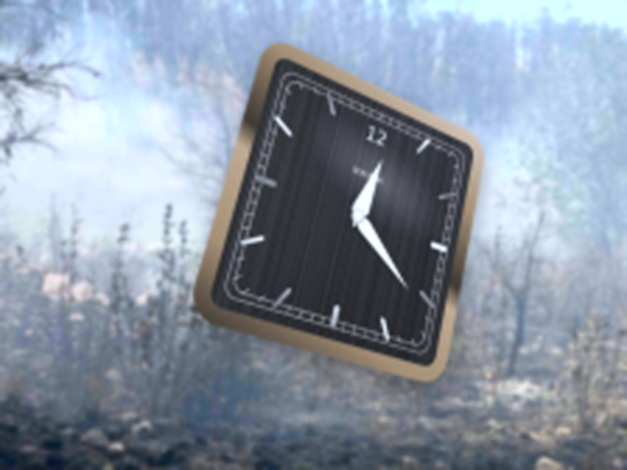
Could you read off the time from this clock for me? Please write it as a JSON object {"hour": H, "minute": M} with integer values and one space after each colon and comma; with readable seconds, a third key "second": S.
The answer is {"hour": 12, "minute": 21}
